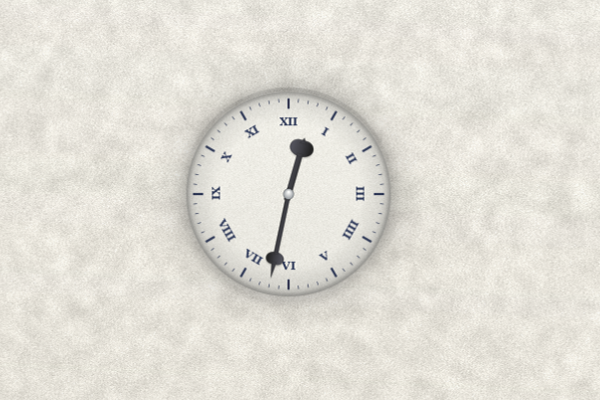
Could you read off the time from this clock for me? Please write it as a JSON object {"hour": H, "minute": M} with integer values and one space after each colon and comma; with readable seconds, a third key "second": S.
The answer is {"hour": 12, "minute": 32}
